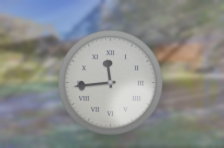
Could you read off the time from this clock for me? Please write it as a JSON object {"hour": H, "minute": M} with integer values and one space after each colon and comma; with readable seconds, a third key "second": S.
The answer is {"hour": 11, "minute": 44}
